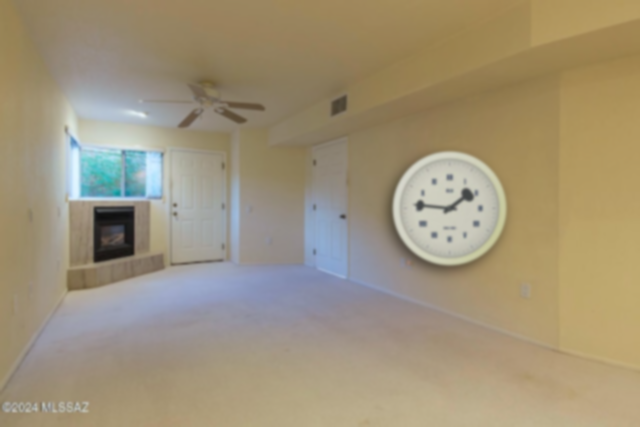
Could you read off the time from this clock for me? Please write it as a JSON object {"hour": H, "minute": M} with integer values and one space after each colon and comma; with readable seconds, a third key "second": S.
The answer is {"hour": 1, "minute": 46}
